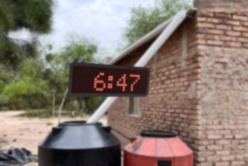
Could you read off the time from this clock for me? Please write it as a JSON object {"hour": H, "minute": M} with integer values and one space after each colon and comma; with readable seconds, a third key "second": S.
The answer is {"hour": 6, "minute": 47}
